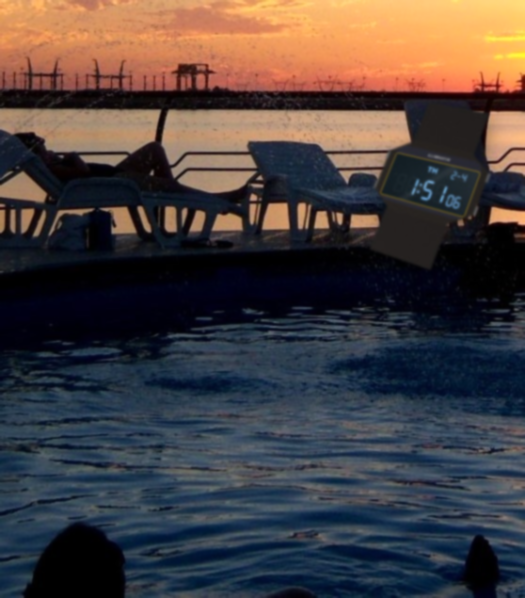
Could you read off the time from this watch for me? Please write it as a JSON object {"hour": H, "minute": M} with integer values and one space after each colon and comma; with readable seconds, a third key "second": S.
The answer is {"hour": 1, "minute": 51}
